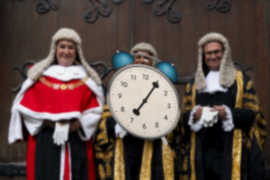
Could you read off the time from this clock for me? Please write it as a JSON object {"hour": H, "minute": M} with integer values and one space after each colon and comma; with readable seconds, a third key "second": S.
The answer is {"hour": 7, "minute": 5}
